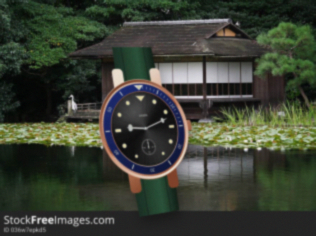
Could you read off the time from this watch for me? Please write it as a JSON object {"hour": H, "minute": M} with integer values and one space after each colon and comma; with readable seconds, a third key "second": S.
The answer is {"hour": 9, "minute": 12}
